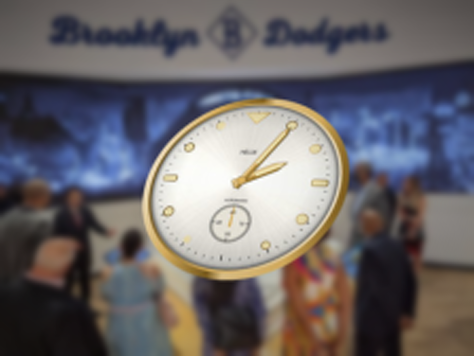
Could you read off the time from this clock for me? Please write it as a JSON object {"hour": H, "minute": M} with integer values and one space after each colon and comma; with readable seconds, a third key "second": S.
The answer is {"hour": 2, "minute": 5}
